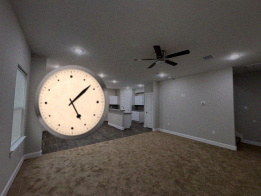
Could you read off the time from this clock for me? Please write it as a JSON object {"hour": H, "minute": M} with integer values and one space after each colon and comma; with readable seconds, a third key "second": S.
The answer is {"hour": 5, "minute": 8}
